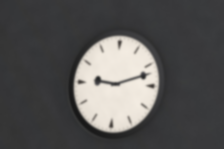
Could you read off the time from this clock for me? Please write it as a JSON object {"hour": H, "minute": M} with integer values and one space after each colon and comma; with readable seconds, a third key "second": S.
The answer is {"hour": 9, "minute": 12}
